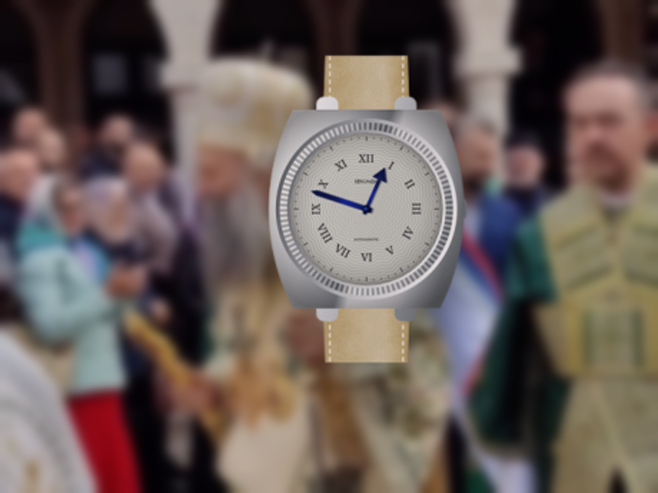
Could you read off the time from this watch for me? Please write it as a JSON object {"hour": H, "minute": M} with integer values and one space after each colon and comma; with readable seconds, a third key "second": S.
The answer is {"hour": 12, "minute": 48}
